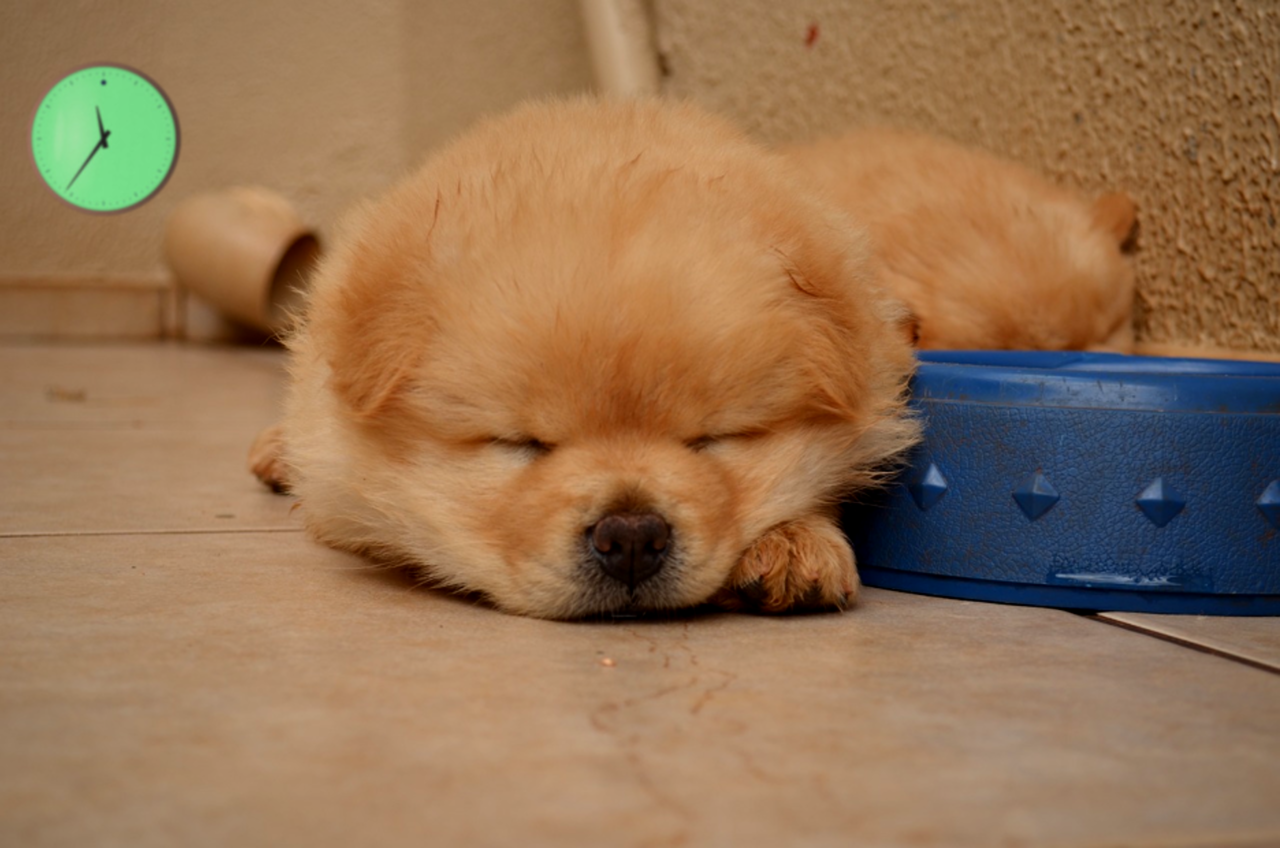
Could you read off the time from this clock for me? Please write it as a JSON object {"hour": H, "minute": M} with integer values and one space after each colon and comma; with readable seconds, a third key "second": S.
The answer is {"hour": 11, "minute": 36}
